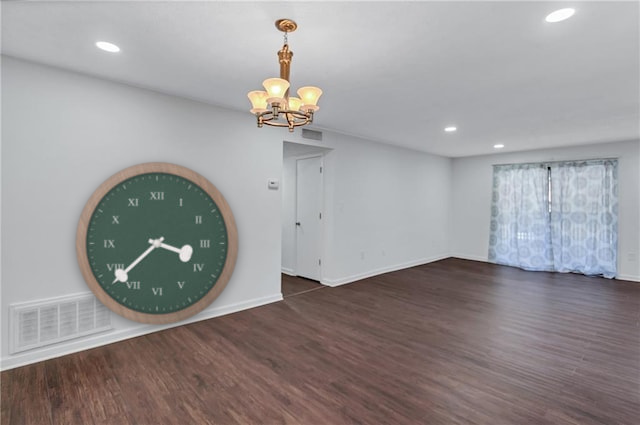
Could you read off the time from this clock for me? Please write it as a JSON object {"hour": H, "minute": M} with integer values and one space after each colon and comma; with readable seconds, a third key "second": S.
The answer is {"hour": 3, "minute": 38}
